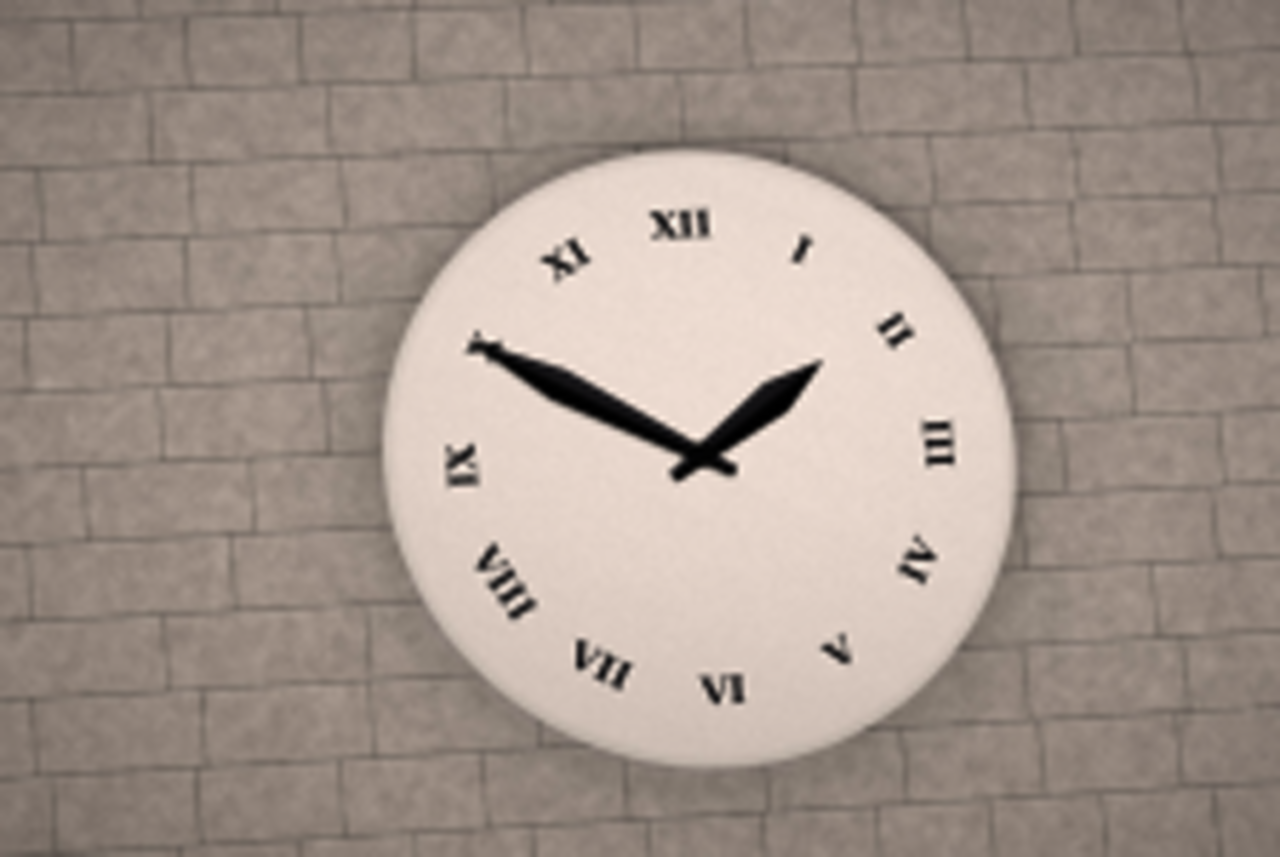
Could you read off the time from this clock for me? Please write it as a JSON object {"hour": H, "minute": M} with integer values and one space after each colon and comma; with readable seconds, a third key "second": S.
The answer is {"hour": 1, "minute": 50}
